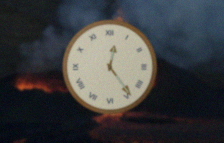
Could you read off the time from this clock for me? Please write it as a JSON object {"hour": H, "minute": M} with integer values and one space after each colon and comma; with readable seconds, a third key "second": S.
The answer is {"hour": 12, "minute": 24}
